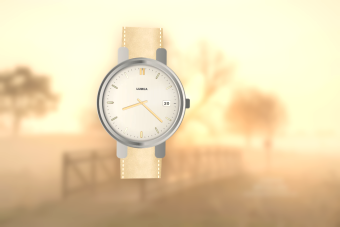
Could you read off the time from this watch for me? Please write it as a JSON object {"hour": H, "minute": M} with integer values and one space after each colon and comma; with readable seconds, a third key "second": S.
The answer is {"hour": 8, "minute": 22}
